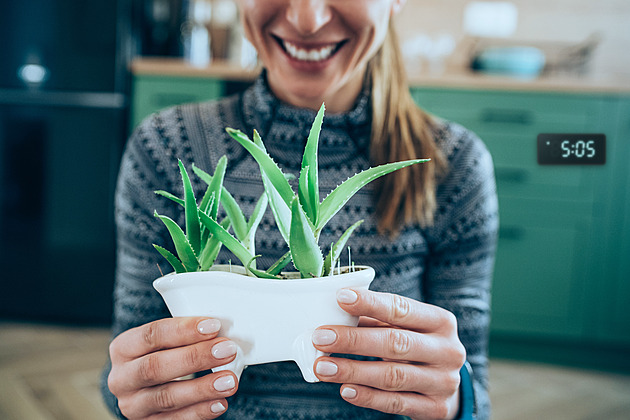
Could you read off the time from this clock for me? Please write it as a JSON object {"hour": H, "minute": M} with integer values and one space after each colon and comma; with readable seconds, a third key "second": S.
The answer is {"hour": 5, "minute": 5}
